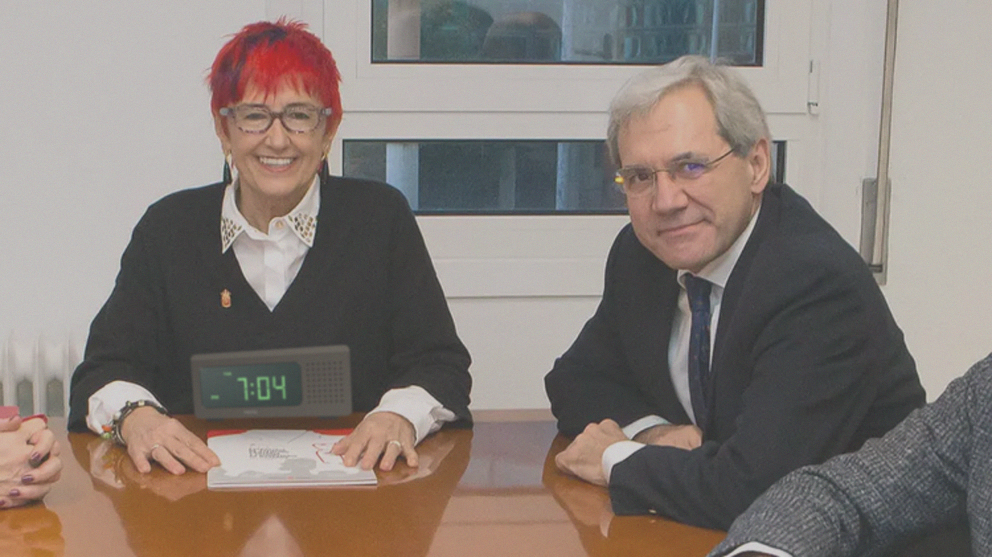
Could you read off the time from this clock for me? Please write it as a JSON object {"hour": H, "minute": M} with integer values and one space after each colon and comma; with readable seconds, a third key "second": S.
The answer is {"hour": 7, "minute": 4}
